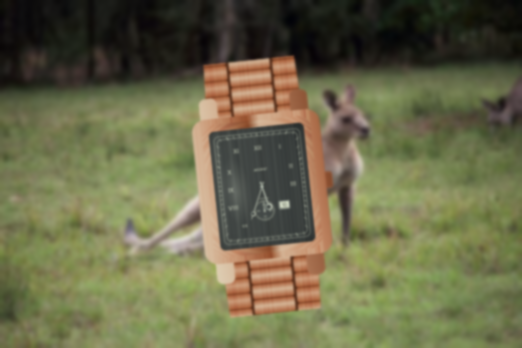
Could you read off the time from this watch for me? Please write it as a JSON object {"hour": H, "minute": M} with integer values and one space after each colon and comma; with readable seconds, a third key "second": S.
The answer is {"hour": 5, "minute": 34}
